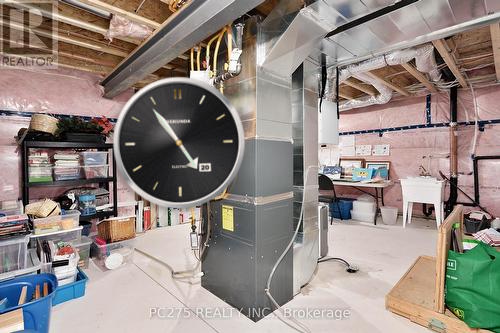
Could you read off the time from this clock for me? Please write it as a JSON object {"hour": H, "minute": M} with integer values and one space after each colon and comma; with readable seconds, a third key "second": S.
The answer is {"hour": 4, "minute": 54}
